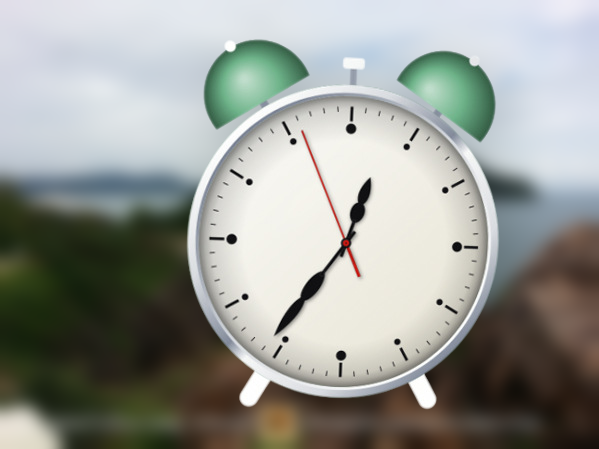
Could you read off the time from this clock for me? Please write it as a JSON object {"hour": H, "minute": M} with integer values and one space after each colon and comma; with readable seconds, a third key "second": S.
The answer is {"hour": 12, "minute": 35, "second": 56}
